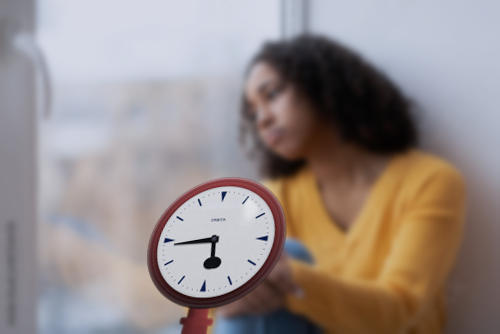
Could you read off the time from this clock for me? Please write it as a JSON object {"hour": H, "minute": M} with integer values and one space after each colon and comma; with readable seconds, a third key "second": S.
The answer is {"hour": 5, "minute": 44}
